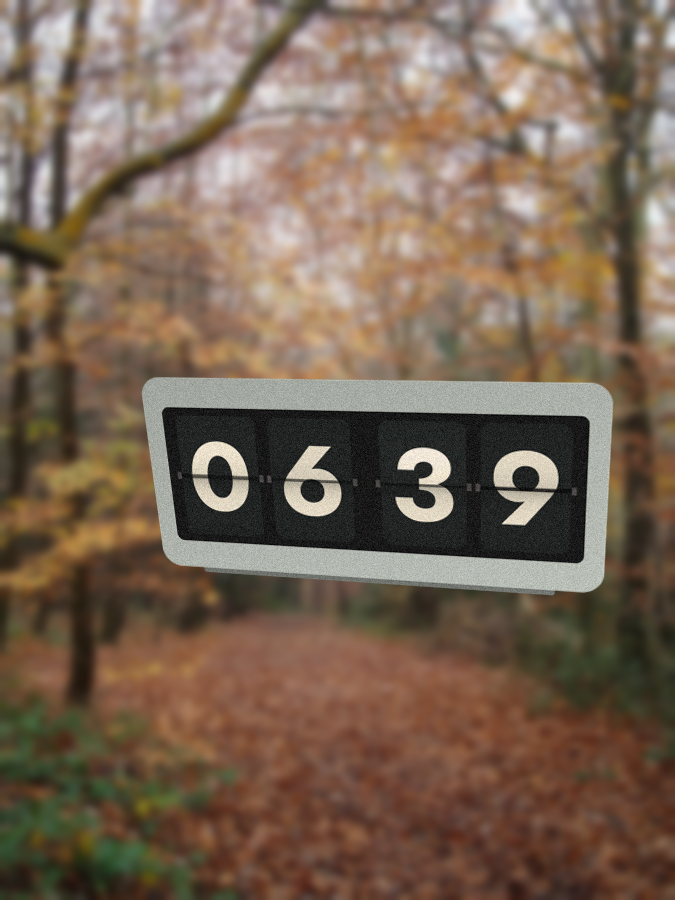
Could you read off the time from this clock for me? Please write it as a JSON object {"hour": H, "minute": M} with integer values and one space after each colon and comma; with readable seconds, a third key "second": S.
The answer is {"hour": 6, "minute": 39}
